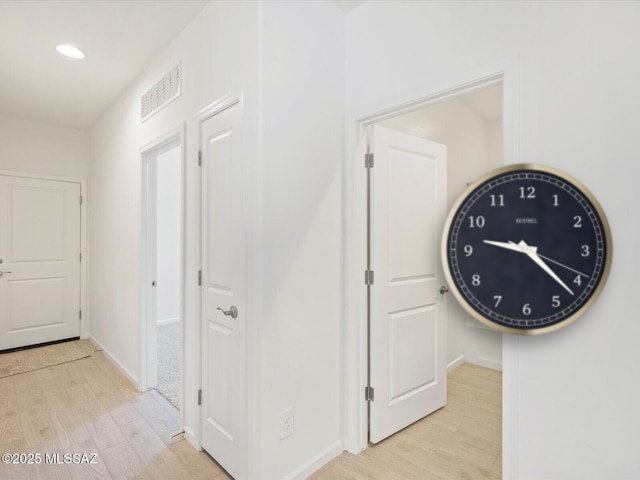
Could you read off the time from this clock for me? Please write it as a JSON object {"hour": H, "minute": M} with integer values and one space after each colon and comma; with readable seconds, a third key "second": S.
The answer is {"hour": 9, "minute": 22, "second": 19}
